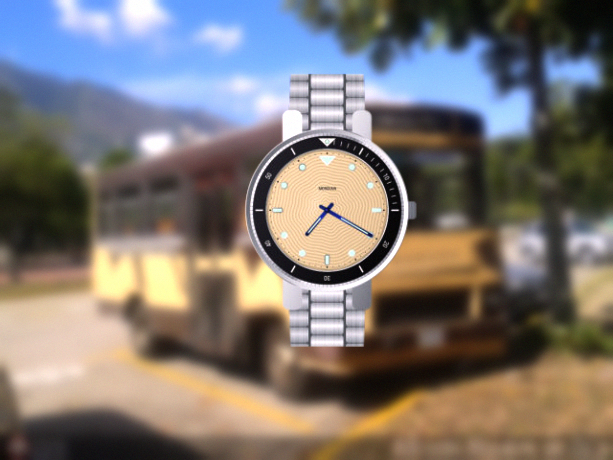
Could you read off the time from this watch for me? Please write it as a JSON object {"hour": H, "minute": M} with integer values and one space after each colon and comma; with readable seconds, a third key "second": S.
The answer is {"hour": 7, "minute": 20}
